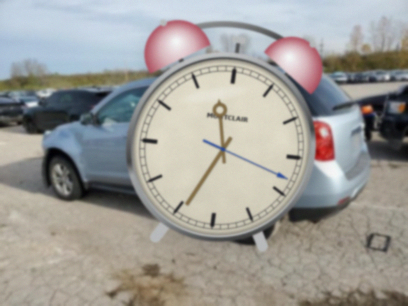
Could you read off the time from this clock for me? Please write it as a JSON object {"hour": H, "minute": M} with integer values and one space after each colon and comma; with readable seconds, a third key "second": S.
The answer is {"hour": 11, "minute": 34, "second": 18}
